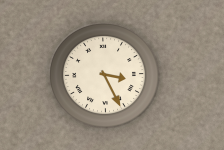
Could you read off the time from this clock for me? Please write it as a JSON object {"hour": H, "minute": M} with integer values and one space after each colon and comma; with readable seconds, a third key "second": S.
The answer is {"hour": 3, "minute": 26}
